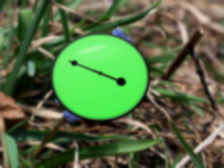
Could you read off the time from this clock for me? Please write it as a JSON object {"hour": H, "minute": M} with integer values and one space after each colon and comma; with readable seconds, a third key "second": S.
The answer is {"hour": 3, "minute": 49}
